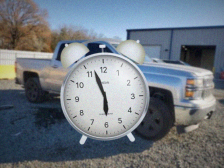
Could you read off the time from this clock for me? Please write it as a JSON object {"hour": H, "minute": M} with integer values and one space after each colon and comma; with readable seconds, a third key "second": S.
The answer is {"hour": 5, "minute": 57}
